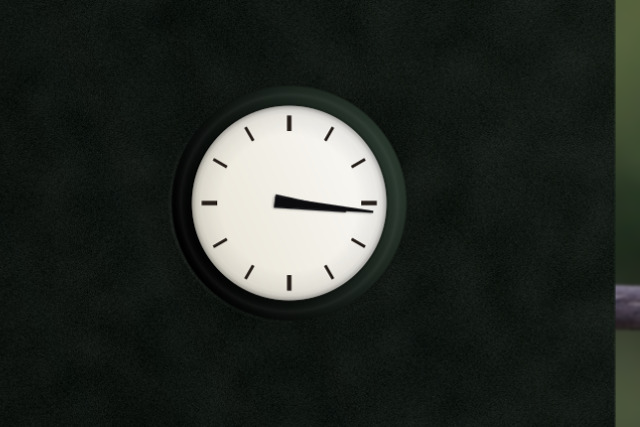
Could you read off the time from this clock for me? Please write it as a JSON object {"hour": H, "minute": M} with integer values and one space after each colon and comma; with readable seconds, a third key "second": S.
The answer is {"hour": 3, "minute": 16}
